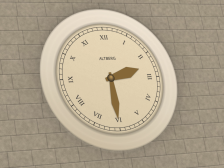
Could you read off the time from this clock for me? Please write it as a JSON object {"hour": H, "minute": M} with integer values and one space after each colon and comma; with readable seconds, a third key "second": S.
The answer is {"hour": 2, "minute": 30}
